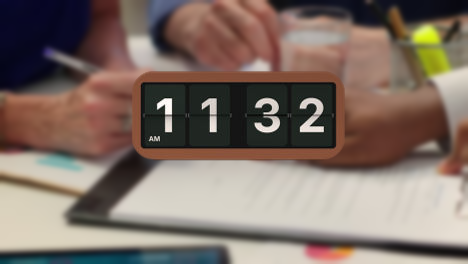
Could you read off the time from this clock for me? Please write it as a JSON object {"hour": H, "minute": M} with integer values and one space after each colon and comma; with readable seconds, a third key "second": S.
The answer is {"hour": 11, "minute": 32}
